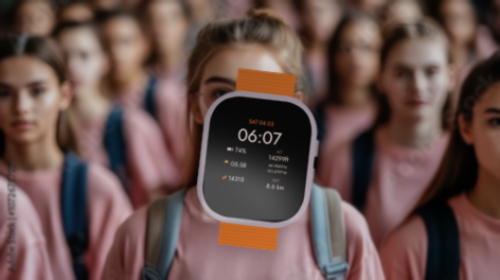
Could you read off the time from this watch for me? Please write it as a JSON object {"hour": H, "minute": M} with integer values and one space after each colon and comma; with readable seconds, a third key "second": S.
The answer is {"hour": 6, "minute": 7}
